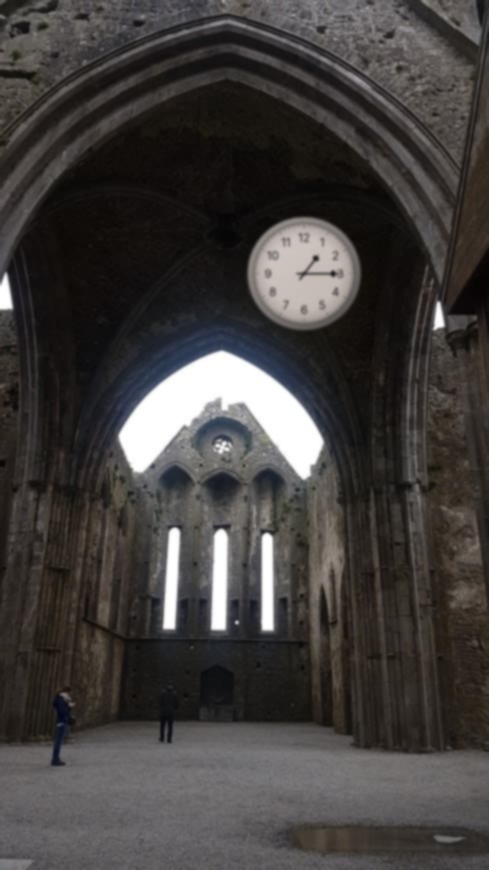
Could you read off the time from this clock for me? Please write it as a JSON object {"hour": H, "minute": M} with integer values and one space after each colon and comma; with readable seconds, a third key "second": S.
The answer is {"hour": 1, "minute": 15}
